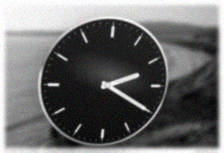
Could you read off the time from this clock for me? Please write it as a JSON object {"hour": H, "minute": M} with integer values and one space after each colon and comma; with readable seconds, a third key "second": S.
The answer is {"hour": 2, "minute": 20}
